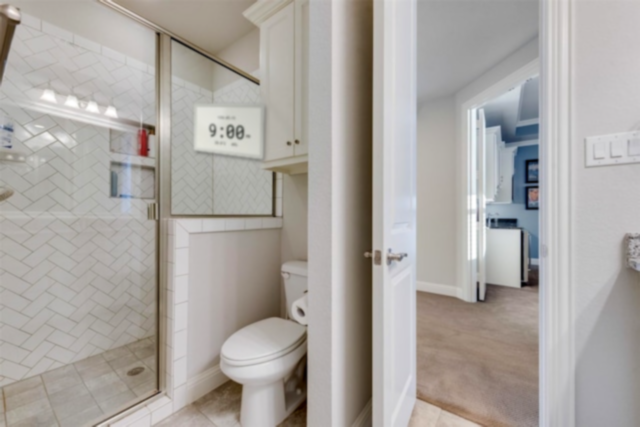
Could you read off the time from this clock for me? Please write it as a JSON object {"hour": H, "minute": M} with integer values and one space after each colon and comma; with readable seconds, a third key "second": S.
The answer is {"hour": 9, "minute": 0}
